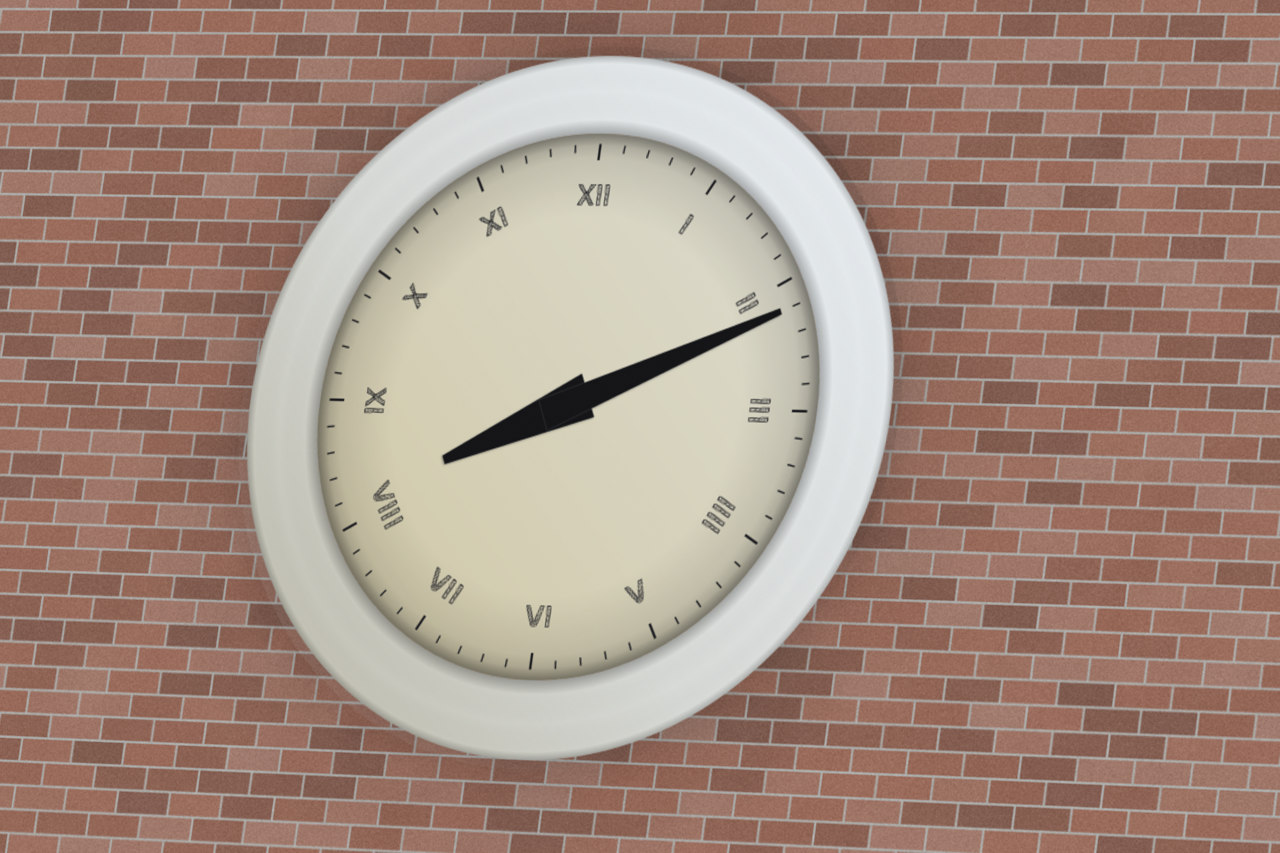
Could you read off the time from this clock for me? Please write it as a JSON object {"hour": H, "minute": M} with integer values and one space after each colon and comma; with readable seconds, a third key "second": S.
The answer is {"hour": 8, "minute": 11}
